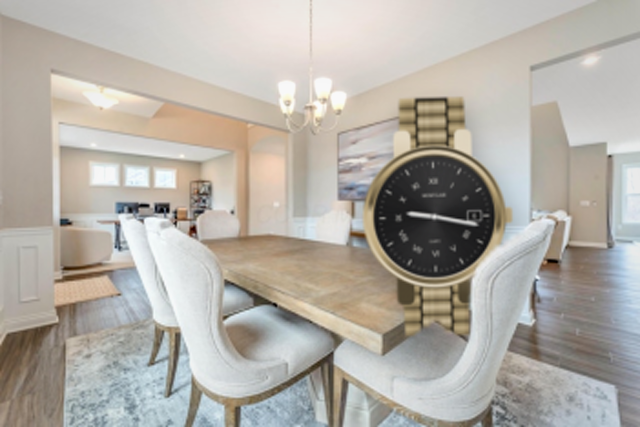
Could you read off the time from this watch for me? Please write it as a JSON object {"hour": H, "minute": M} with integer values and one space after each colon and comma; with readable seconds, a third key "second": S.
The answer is {"hour": 9, "minute": 17}
